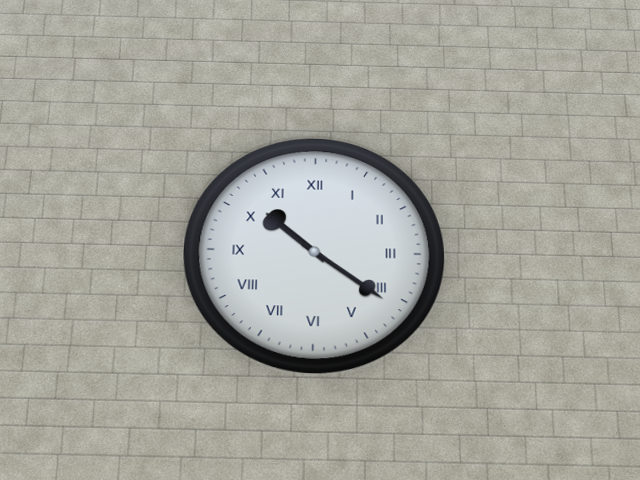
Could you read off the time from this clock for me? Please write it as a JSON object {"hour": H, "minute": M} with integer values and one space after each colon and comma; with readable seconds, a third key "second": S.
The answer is {"hour": 10, "minute": 21}
